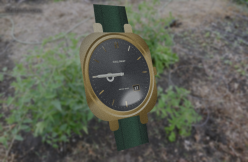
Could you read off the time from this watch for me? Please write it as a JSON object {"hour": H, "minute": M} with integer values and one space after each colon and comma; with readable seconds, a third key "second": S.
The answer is {"hour": 8, "minute": 45}
